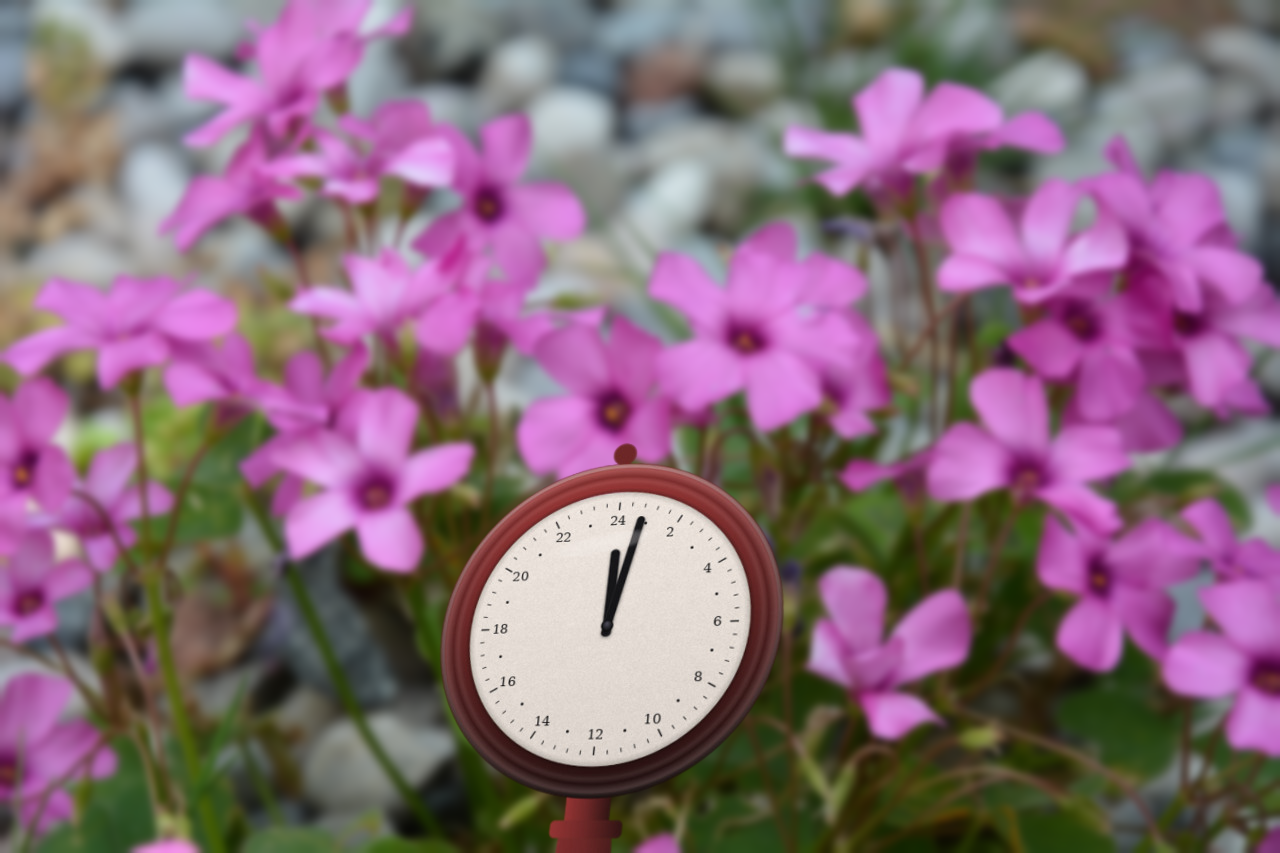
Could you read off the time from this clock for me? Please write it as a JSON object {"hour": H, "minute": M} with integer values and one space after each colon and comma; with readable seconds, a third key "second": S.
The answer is {"hour": 0, "minute": 2}
